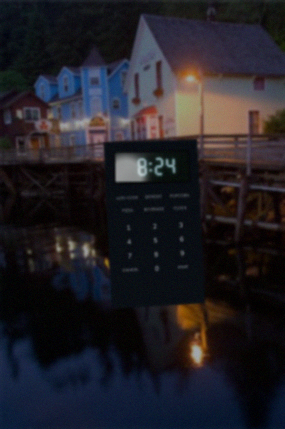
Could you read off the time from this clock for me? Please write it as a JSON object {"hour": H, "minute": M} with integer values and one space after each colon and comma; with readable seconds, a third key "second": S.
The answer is {"hour": 8, "minute": 24}
